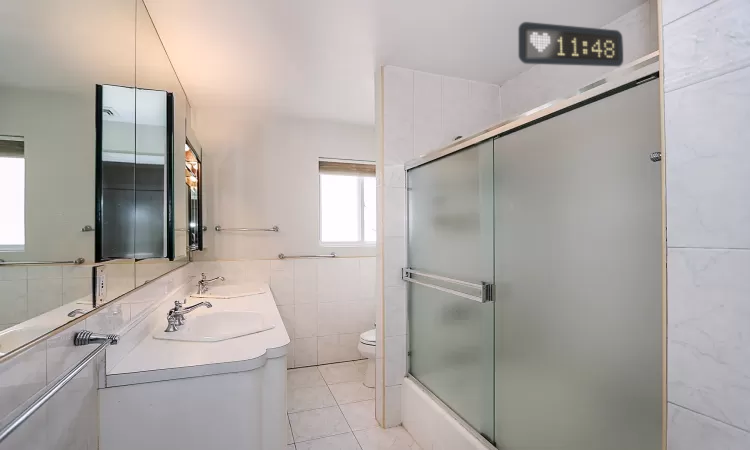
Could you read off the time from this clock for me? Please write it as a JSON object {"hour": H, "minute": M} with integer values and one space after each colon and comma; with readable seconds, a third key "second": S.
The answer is {"hour": 11, "minute": 48}
